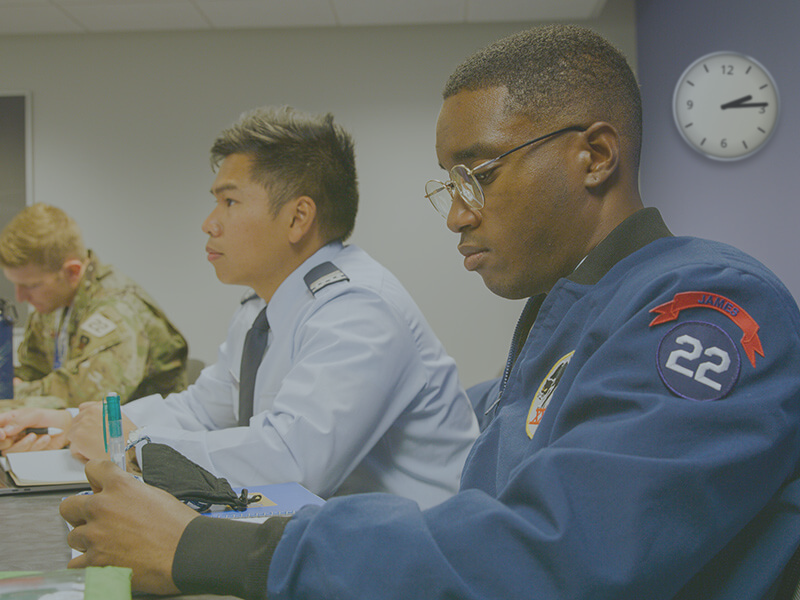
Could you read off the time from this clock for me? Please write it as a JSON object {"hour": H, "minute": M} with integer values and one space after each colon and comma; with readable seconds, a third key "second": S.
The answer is {"hour": 2, "minute": 14}
